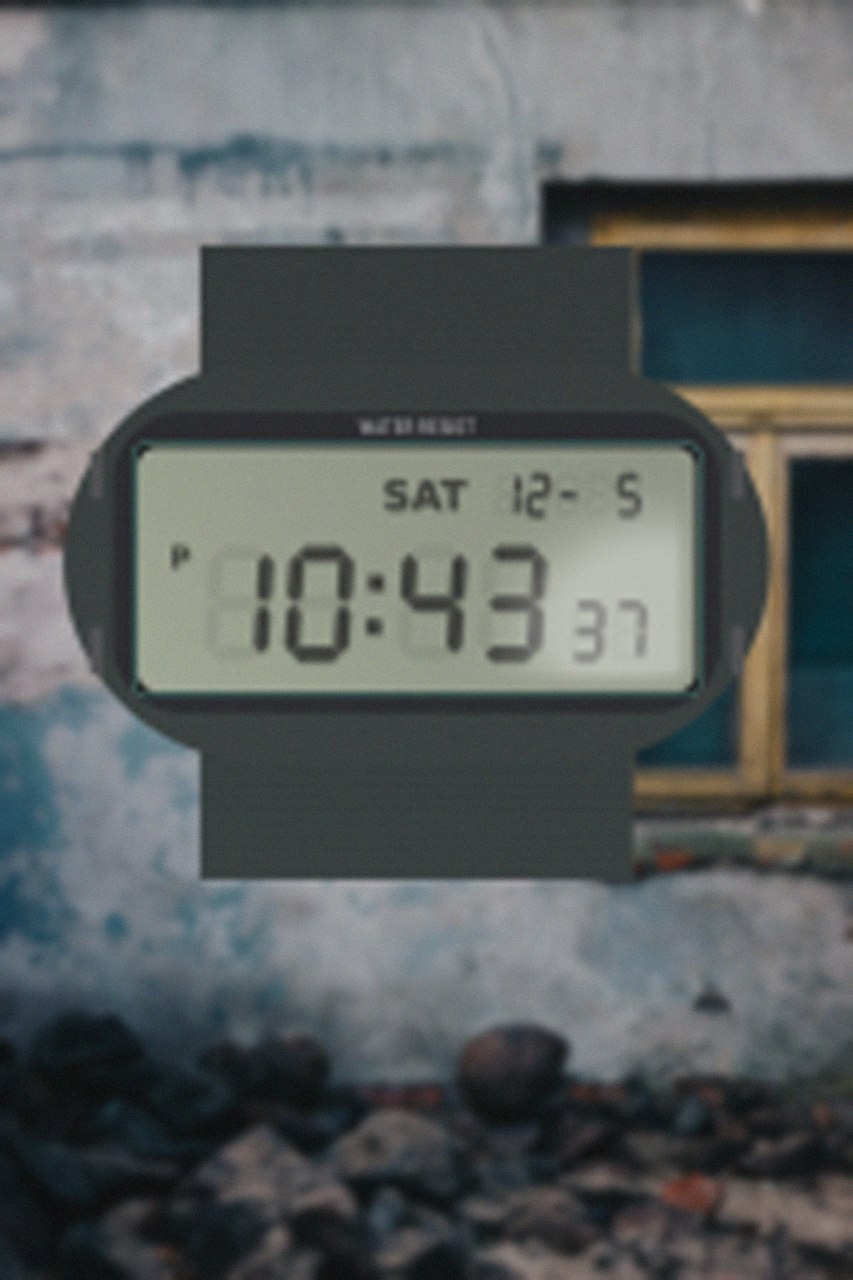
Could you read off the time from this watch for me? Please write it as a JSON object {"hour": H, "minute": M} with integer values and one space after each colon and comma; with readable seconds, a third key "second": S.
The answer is {"hour": 10, "minute": 43, "second": 37}
